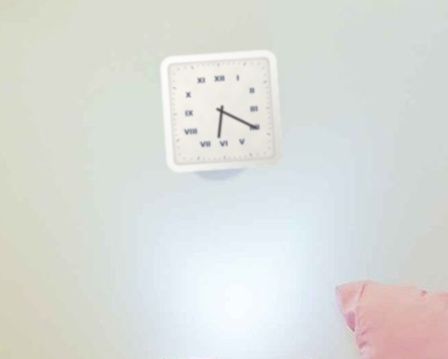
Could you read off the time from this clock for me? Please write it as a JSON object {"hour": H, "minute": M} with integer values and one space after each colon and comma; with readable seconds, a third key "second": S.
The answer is {"hour": 6, "minute": 20}
